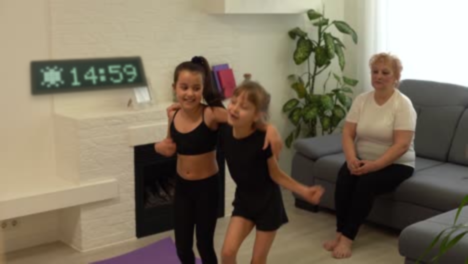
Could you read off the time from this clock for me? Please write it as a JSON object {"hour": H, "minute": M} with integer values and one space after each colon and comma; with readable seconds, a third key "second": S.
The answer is {"hour": 14, "minute": 59}
